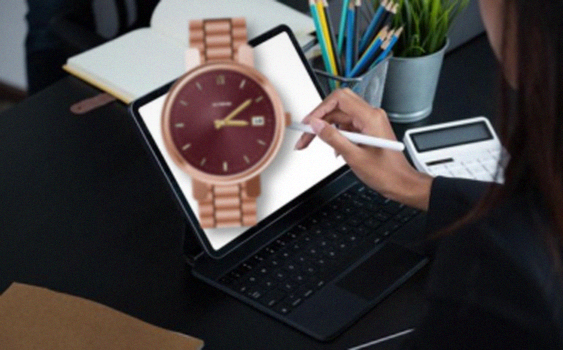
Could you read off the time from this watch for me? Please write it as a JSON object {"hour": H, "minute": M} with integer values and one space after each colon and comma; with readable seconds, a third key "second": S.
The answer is {"hour": 3, "minute": 9}
